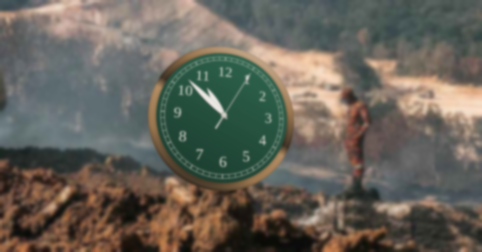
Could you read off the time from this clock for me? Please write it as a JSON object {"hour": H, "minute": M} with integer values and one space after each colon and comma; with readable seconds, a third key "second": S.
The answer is {"hour": 10, "minute": 52, "second": 5}
